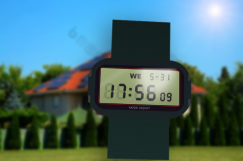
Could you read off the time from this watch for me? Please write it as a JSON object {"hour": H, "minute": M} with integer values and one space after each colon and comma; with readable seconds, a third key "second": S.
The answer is {"hour": 17, "minute": 56, "second": 9}
